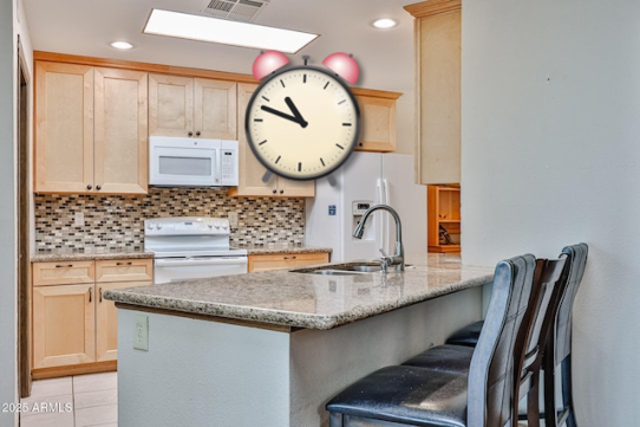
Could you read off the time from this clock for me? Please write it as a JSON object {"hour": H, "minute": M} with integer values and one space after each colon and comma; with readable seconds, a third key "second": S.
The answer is {"hour": 10, "minute": 48}
